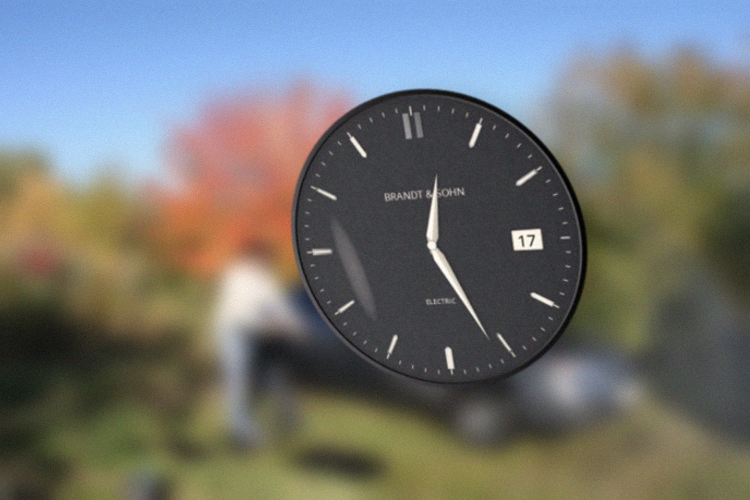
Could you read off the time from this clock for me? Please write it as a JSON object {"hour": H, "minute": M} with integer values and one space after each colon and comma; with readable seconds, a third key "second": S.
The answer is {"hour": 12, "minute": 26}
